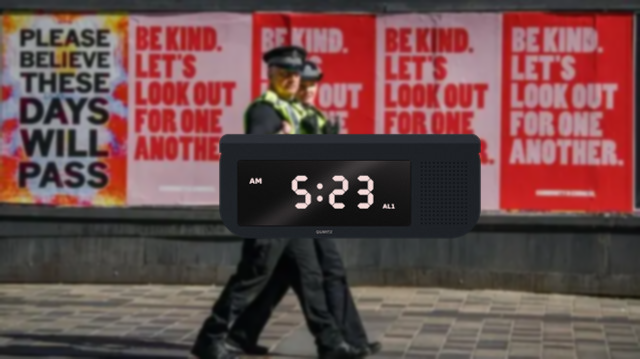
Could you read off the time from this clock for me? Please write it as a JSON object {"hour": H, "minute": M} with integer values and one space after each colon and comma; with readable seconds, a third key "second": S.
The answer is {"hour": 5, "minute": 23}
